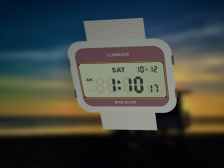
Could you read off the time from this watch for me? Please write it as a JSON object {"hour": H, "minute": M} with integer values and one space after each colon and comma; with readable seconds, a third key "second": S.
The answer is {"hour": 1, "minute": 10, "second": 17}
